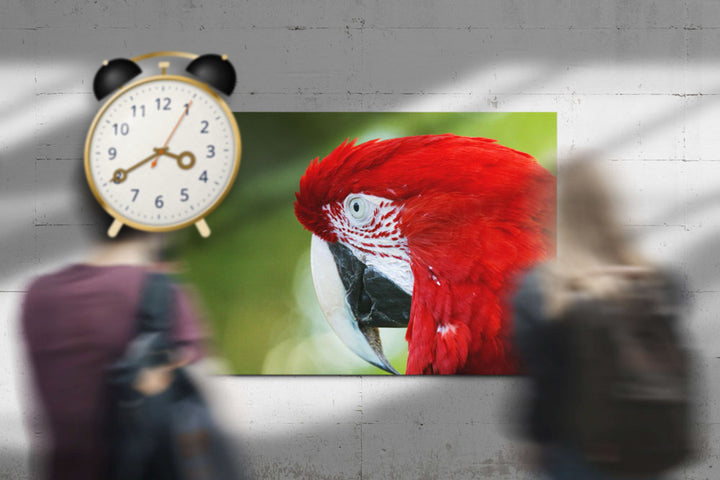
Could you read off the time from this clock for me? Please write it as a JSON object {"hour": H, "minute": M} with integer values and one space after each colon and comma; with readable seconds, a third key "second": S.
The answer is {"hour": 3, "minute": 40, "second": 5}
